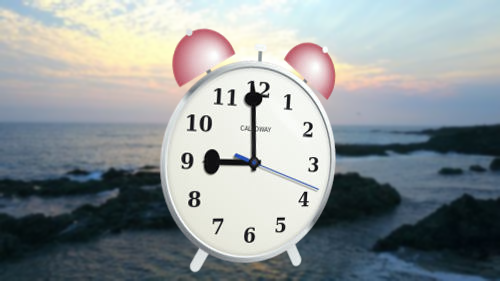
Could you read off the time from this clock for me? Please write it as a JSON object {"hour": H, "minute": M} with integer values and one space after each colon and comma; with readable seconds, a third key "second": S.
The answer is {"hour": 8, "minute": 59, "second": 18}
